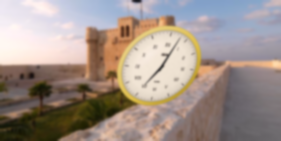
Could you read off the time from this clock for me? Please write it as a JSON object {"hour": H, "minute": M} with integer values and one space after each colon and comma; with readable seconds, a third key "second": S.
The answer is {"hour": 7, "minute": 3}
